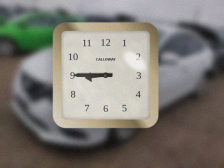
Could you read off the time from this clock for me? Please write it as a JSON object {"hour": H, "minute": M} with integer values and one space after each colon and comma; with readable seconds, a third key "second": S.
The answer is {"hour": 8, "minute": 45}
